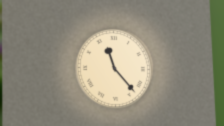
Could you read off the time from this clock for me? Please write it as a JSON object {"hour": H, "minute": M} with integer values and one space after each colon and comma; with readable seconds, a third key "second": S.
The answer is {"hour": 11, "minute": 23}
